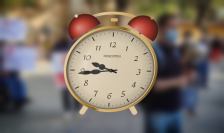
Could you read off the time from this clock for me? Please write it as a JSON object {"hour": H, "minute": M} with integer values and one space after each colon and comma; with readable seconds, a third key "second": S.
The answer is {"hour": 9, "minute": 44}
